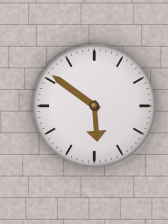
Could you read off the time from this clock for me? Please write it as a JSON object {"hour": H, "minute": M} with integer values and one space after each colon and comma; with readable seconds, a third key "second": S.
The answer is {"hour": 5, "minute": 51}
